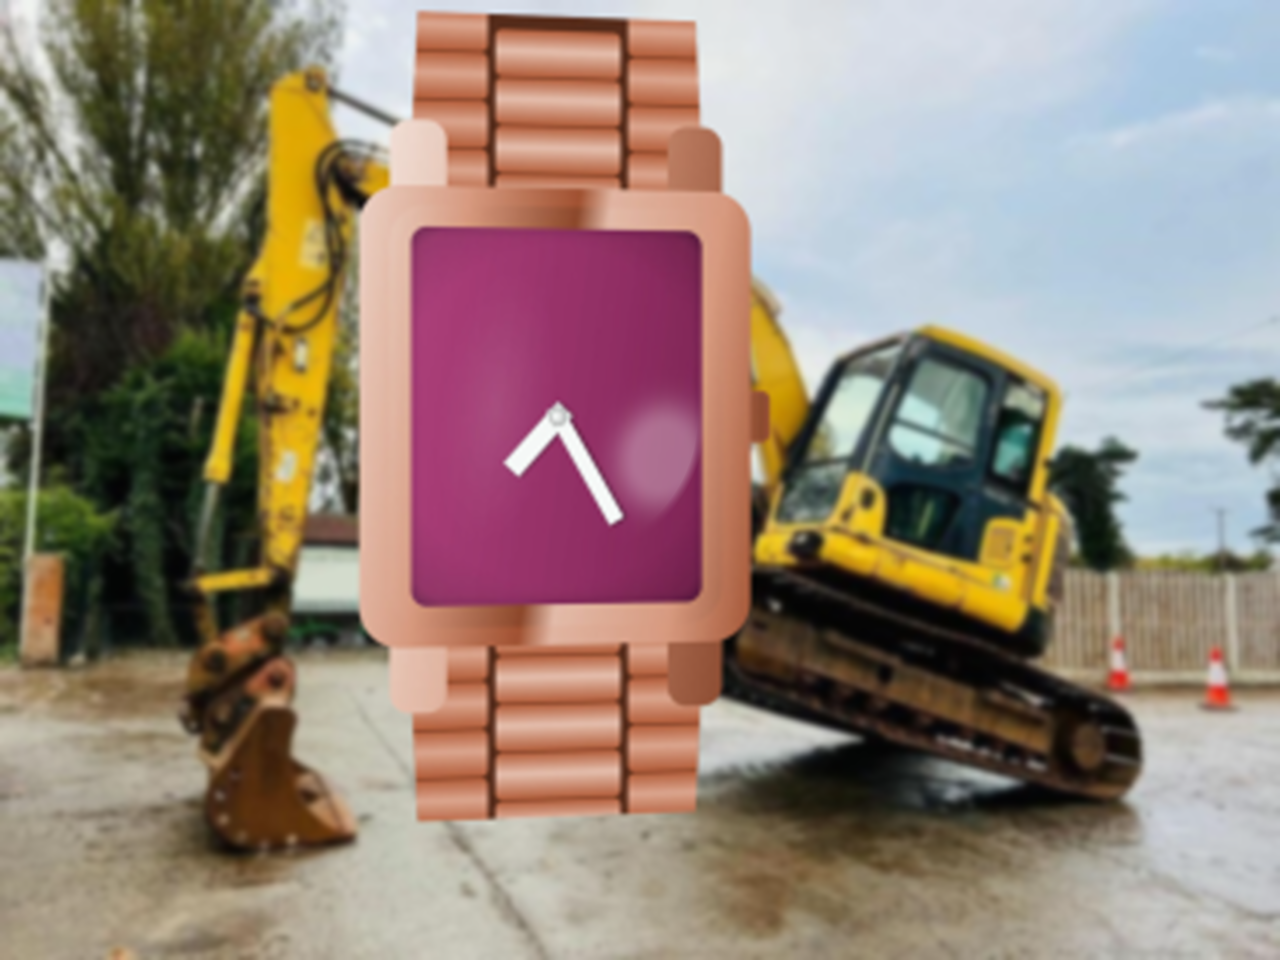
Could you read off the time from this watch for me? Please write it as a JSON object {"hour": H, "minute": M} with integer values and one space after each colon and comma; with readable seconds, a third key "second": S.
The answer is {"hour": 7, "minute": 25}
